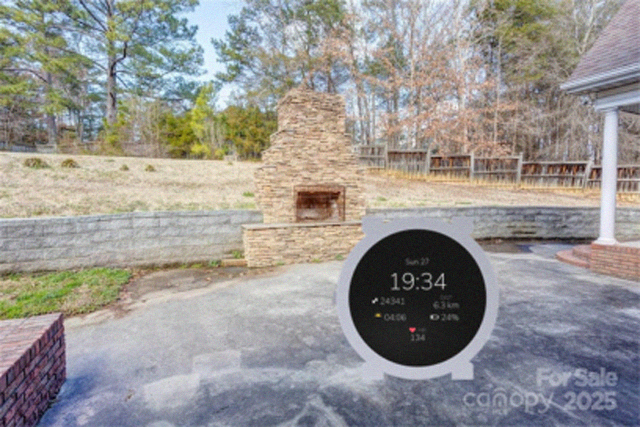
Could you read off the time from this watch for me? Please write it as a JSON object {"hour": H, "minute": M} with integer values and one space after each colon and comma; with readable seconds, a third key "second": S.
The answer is {"hour": 19, "minute": 34}
